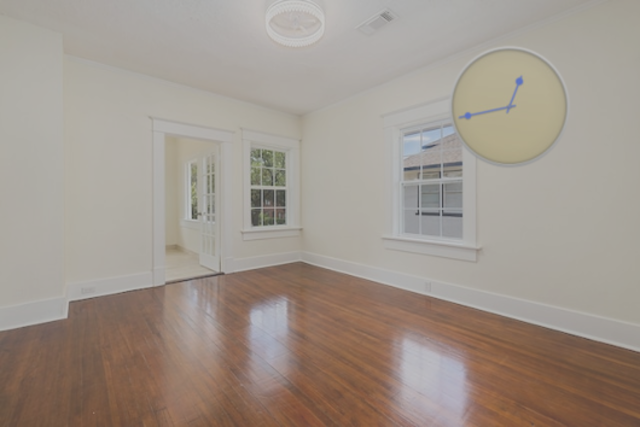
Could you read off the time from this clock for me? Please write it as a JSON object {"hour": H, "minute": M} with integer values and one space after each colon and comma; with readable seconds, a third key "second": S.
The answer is {"hour": 12, "minute": 43}
